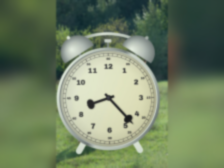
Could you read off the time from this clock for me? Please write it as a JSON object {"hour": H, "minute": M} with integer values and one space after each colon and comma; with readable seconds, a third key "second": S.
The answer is {"hour": 8, "minute": 23}
